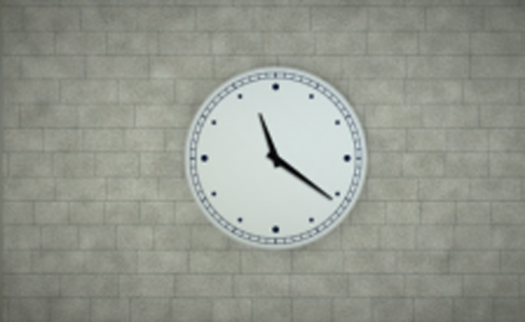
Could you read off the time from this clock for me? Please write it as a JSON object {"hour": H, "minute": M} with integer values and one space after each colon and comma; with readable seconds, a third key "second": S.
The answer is {"hour": 11, "minute": 21}
